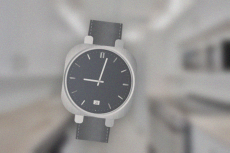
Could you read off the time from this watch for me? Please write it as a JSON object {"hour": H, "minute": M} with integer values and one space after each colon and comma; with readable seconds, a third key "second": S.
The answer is {"hour": 9, "minute": 2}
